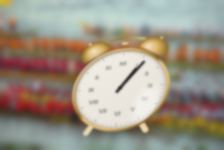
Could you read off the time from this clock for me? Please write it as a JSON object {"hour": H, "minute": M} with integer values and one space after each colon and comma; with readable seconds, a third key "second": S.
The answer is {"hour": 1, "minute": 6}
